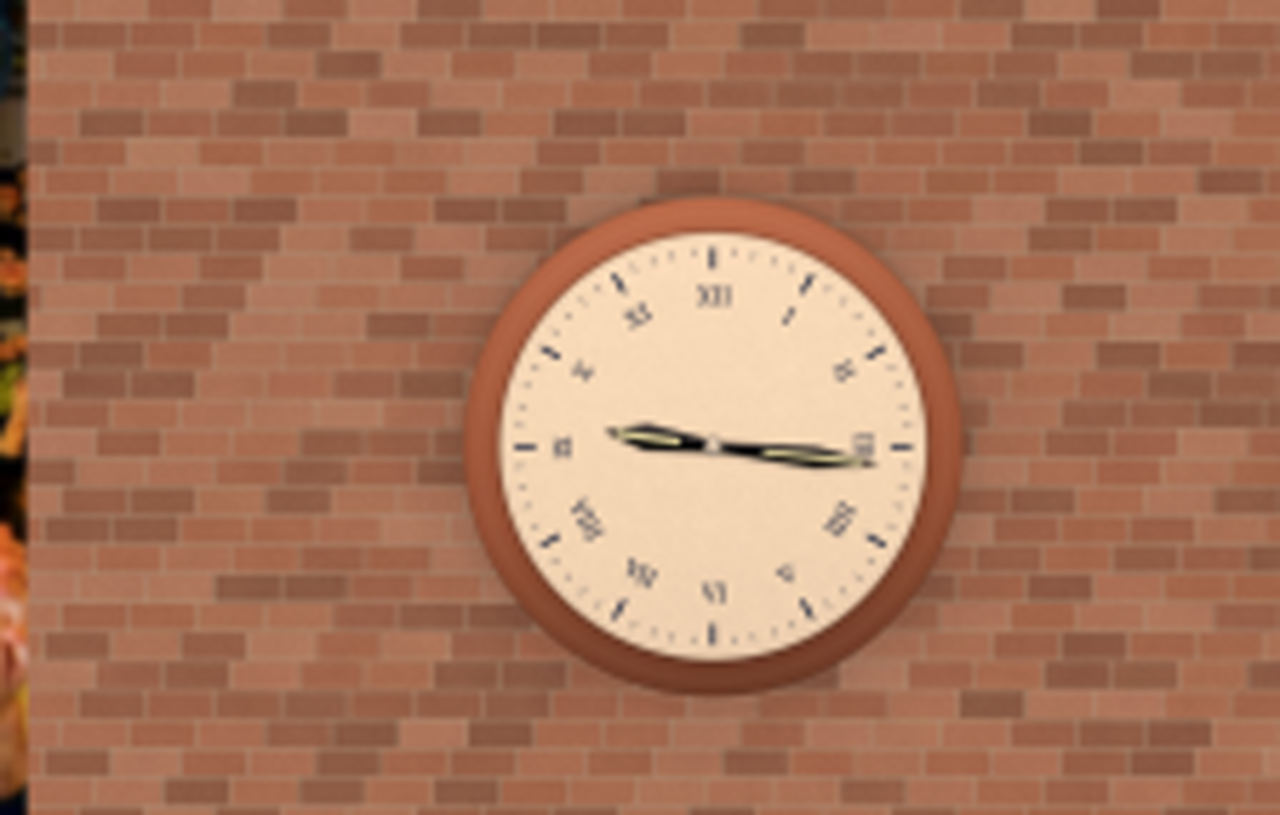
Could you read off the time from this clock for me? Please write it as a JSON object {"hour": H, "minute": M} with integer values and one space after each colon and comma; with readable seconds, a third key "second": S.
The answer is {"hour": 9, "minute": 16}
